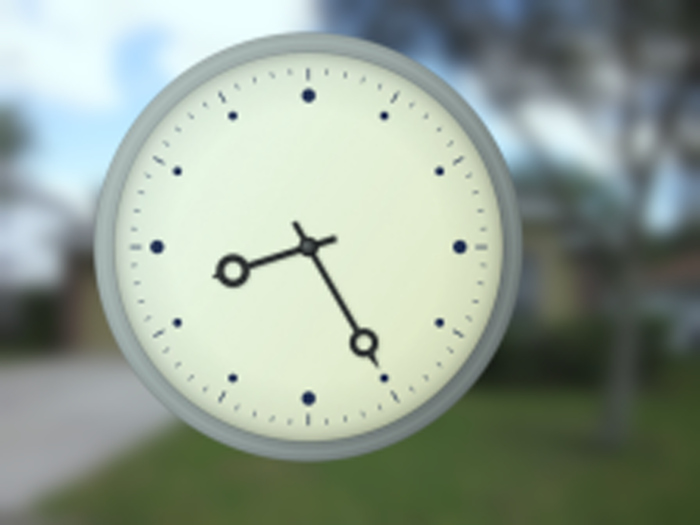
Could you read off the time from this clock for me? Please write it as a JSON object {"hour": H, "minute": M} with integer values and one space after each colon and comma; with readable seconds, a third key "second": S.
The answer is {"hour": 8, "minute": 25}
